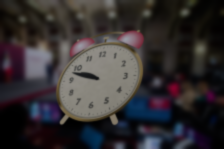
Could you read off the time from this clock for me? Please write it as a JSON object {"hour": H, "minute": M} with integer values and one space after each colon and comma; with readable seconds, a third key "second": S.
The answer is {"hour": 9, "minute": 48}
